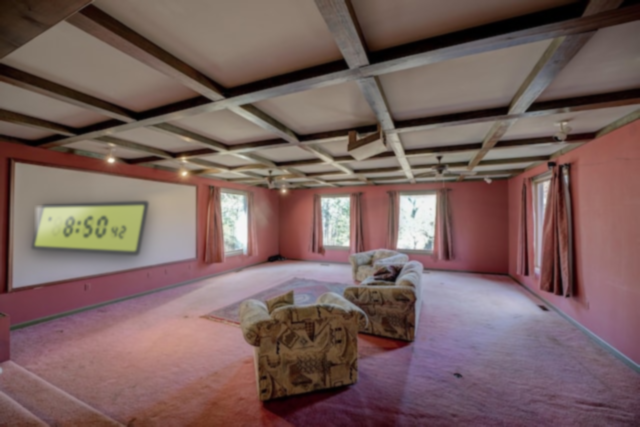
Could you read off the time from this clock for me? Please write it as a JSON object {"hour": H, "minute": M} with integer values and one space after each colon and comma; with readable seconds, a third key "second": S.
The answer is {"hour": 8, "minute": 50}
